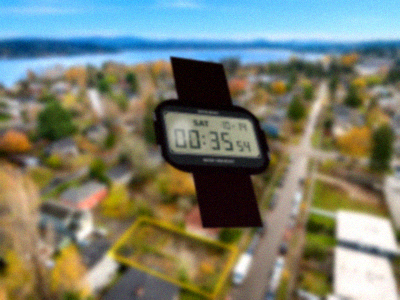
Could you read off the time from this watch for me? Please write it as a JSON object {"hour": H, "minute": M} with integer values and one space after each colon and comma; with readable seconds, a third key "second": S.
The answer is {"hour": 0, "minute": 35}
